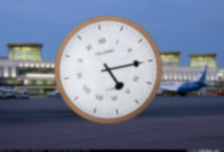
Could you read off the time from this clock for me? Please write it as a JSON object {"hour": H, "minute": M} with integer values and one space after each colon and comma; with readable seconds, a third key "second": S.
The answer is {"hour": 5, "minute": 15}
